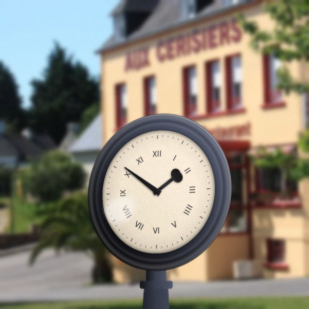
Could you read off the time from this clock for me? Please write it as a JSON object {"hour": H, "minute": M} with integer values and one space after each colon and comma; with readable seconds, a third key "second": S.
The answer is {"hour": 1, "minute": 51}
